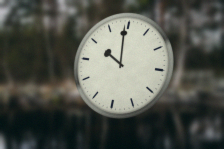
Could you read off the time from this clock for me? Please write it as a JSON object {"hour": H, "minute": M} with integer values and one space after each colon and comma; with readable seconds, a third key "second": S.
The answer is {"hour": 9, "minute": 59}
